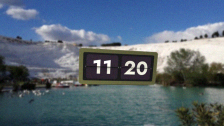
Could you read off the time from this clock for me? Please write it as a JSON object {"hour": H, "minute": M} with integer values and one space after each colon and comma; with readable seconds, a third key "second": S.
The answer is {"hour": 11, "minute": 20}
